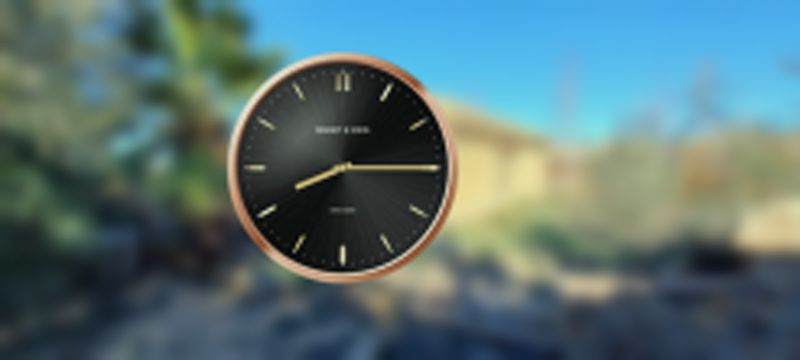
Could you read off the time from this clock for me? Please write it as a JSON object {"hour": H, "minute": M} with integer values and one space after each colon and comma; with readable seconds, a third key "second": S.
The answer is {"hour": 8, "minute": 15}
